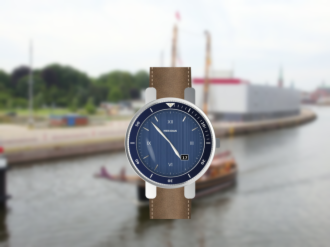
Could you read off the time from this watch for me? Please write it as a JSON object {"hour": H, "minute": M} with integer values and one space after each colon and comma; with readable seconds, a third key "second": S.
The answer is {"hour": 4, "minute": 53}
